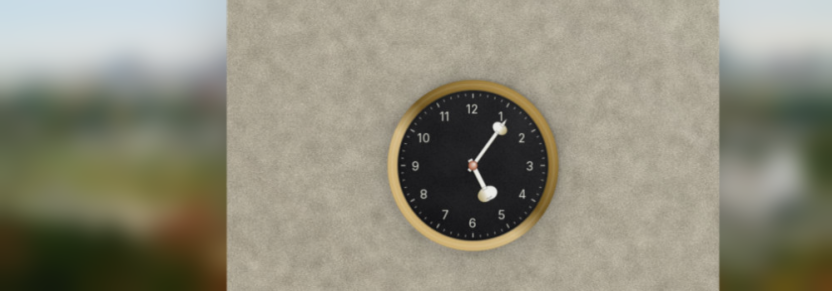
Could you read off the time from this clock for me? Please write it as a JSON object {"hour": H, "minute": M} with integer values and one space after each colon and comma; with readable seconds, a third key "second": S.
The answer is {"hour": 5, "minute": 6}
